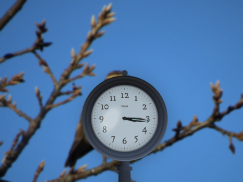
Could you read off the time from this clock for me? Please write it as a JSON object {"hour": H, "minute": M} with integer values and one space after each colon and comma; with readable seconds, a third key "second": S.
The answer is {"hour": 3, "minute": 16}
